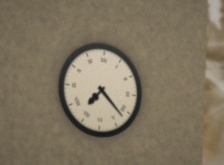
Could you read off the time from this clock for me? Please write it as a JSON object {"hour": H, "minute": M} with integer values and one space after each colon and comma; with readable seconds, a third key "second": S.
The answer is {"hour": 7, "minute": 22}
